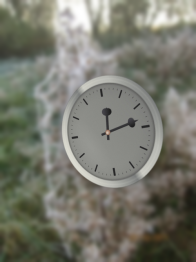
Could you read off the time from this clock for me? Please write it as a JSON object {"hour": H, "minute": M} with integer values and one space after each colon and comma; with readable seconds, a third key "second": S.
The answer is {"hour": 12, "minute": 13}
